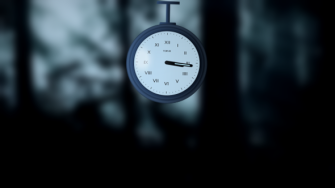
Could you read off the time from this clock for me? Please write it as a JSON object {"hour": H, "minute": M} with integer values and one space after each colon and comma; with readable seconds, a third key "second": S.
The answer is {"hour": 3, "minute": 16}
